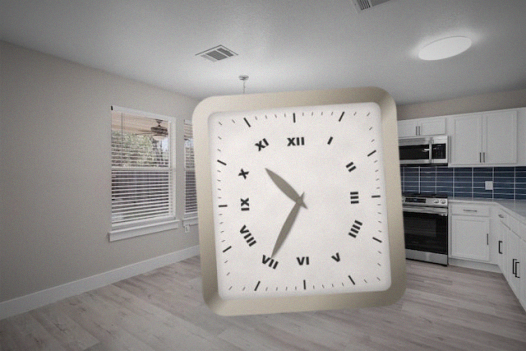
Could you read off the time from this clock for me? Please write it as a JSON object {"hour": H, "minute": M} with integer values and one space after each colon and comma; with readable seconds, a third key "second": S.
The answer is {"hour": 10, "minute": 35}
